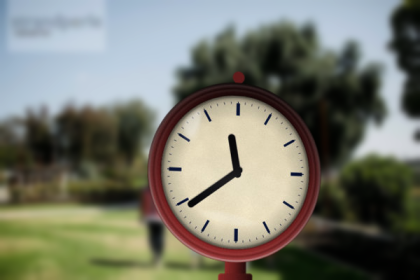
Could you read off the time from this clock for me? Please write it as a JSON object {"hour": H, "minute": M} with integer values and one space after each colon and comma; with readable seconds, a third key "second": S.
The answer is {"hour": 11, "minute": 39}
